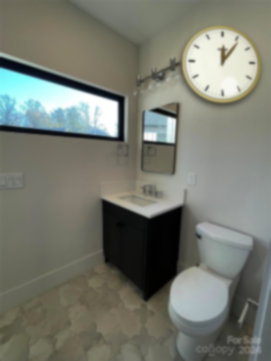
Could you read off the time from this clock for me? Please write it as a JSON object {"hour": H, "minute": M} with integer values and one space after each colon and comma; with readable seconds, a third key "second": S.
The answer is {"hour": 12, "minute": 6}
